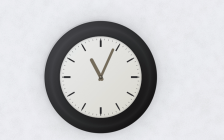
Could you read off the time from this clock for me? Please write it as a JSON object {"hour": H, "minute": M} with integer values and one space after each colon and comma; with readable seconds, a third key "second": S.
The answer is {"hour": 11, "minute": 4}
